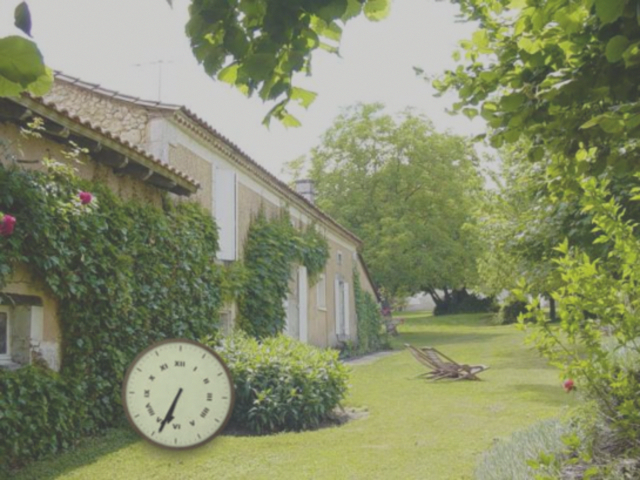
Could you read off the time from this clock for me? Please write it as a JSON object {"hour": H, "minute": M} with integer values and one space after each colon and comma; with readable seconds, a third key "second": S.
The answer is {"hour": 6, "minute": 34}
